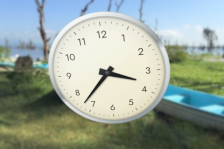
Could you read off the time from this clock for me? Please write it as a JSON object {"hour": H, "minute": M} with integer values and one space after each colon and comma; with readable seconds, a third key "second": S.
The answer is {"hour": 3, "minute": 37}
